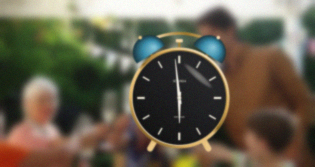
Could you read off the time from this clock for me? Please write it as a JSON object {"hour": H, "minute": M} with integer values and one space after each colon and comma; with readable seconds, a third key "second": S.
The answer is {"hour": 5, "minute": 59}
